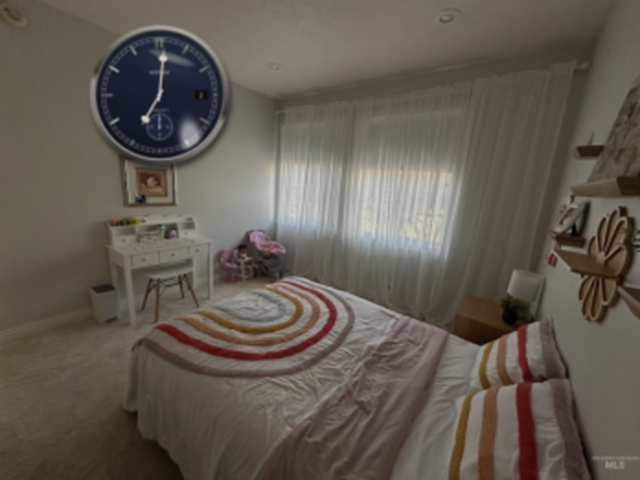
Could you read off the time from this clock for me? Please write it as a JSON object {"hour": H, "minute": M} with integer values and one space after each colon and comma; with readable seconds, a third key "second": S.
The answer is {"hour": 7, "minute": 1}
